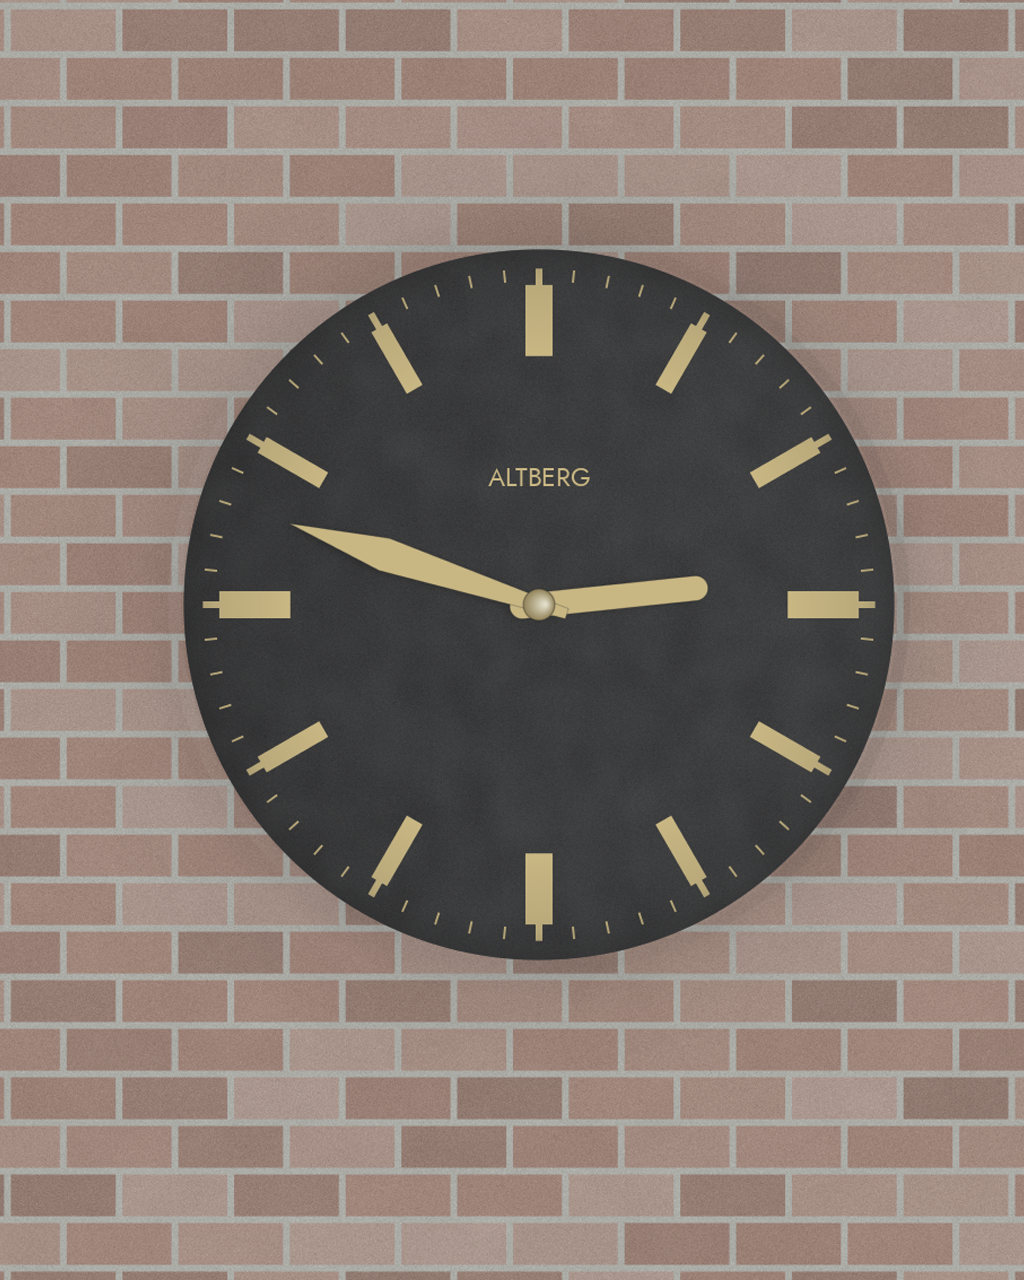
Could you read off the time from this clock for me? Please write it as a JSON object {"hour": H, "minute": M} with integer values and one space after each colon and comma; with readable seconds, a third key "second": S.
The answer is {"hour": 2, "minute": 48}
